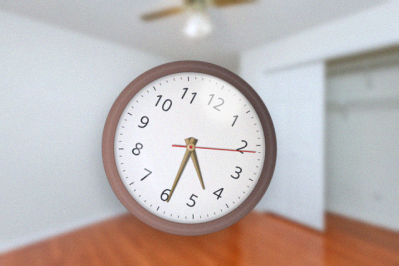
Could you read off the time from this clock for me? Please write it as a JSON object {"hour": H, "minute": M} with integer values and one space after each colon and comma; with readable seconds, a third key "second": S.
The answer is {"hour": 4, "minute": 29, "second": 11}
